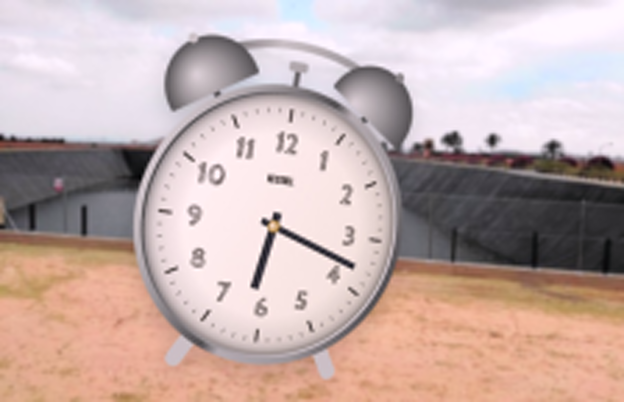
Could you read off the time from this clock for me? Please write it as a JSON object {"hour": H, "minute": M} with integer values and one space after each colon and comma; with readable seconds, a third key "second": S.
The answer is {"hour": 6, "minute": 18}
